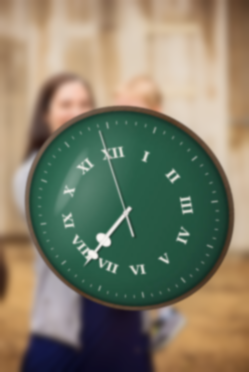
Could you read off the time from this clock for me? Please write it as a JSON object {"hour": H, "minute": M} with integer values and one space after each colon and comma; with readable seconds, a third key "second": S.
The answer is {"hour": 7, "minute": 37, "second": 59}
